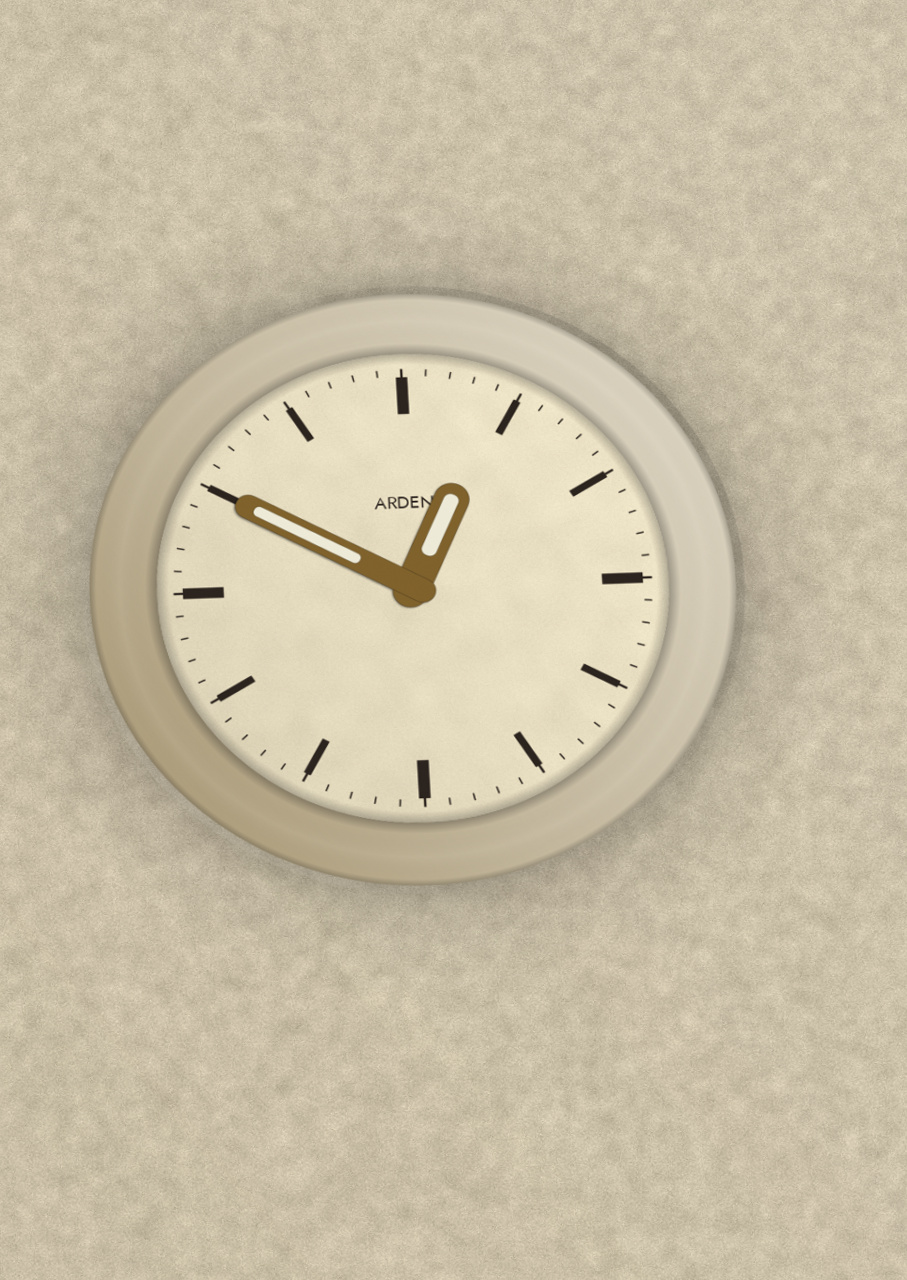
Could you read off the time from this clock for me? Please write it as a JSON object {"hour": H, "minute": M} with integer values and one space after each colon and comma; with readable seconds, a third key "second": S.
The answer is {"hour": 12, "minute": 50}
